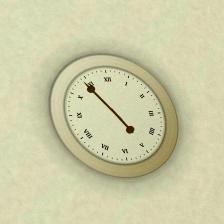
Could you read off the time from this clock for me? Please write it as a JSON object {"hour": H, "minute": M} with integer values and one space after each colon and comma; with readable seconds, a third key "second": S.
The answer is {"hour": 4, "minute": 54}
